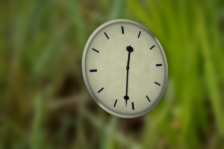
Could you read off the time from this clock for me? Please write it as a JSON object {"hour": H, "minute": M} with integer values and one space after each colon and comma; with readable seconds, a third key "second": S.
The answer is {"hour": 12, "minute": 32}
